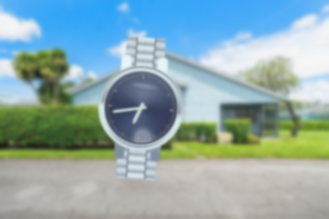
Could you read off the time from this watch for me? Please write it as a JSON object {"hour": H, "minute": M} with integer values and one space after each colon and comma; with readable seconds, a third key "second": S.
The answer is {"hour": 6, "minute": 43}
